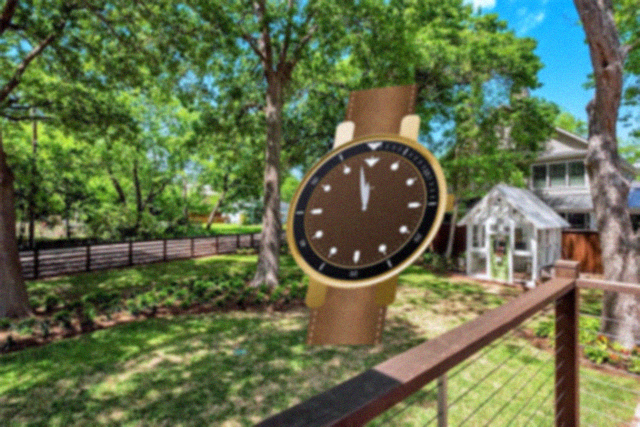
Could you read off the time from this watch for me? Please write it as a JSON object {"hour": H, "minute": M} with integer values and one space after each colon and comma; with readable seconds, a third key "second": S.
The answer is {"hour": 11, "minute": 58}
